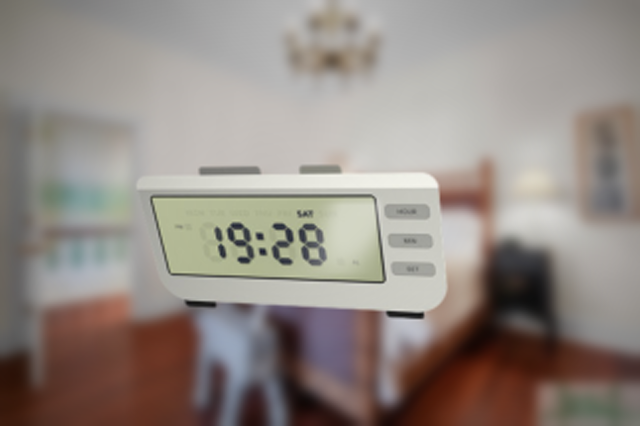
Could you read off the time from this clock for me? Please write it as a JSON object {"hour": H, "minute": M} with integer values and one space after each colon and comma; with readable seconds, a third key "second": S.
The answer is {"hour": 19, "minute": 28}
